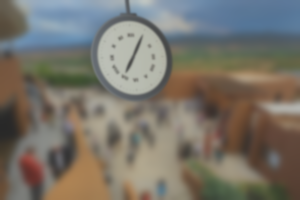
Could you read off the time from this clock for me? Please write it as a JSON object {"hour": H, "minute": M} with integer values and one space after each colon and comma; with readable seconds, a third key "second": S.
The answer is {"hour": 7, "minute": 5}
